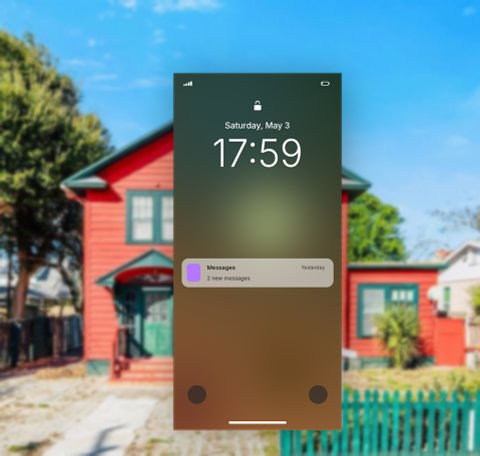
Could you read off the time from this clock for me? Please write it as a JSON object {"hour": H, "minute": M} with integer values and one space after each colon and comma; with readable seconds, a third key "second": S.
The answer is {"hour": 17, "minute": 59}
